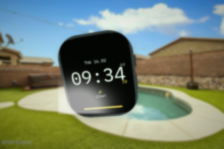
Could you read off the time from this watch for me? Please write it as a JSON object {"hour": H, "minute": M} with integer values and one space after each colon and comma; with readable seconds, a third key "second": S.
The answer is {"hour": 9, "minute": 34}
